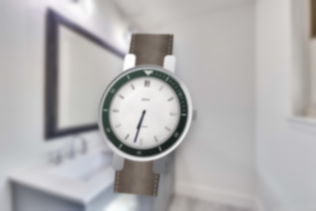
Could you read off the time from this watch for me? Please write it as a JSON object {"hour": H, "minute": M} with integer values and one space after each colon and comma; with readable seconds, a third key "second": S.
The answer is {"hour": 6, "minute": 32}
